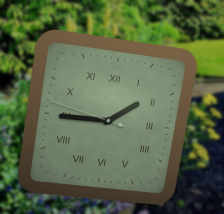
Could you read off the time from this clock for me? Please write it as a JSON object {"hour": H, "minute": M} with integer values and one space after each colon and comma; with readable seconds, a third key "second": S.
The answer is {"hour": 1, "minute": 44, "second": 47}
